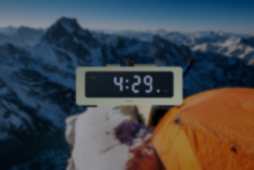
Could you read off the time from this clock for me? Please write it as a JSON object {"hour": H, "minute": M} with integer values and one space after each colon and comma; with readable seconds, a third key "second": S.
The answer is {"hour": 4, "minute": 29}
